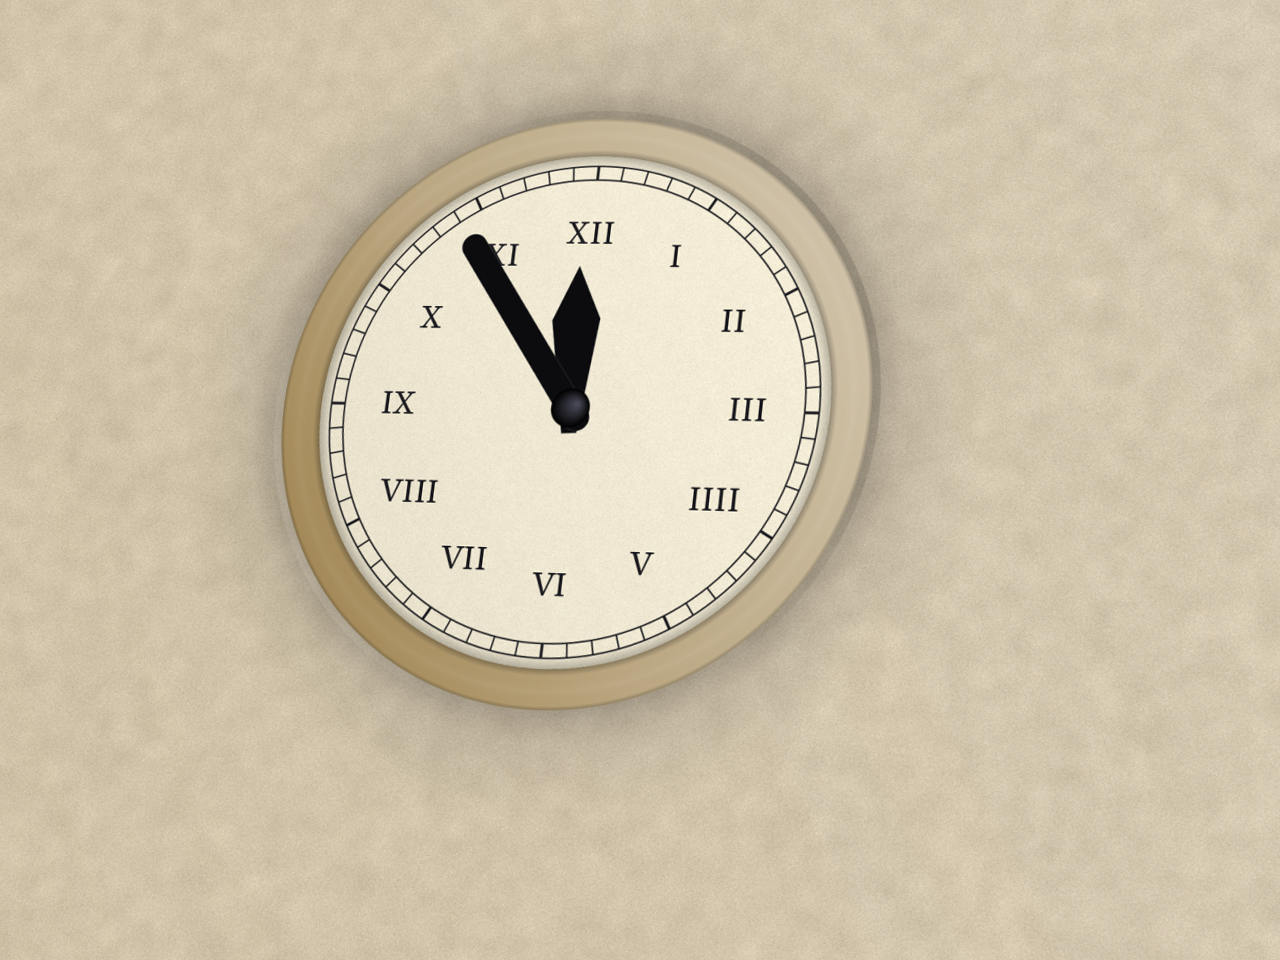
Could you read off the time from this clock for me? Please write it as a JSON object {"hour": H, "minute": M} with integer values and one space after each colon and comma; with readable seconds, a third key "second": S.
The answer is {"hour": 11, "minute": 54}
